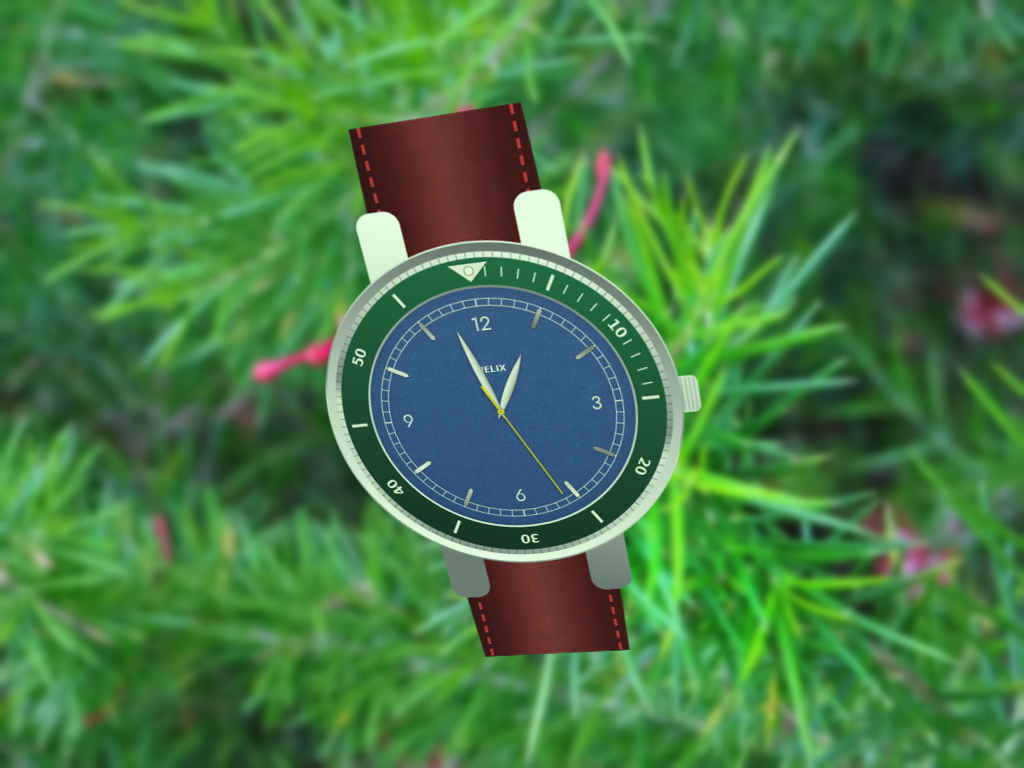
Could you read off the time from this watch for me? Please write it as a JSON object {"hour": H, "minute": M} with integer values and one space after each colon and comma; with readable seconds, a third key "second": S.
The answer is {"hour": 12, "minute": 57, "second": 26}
